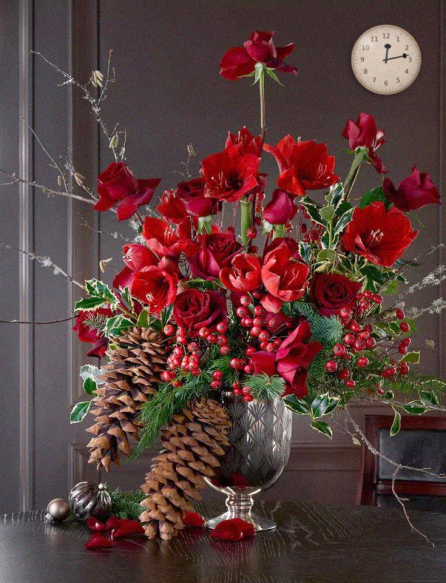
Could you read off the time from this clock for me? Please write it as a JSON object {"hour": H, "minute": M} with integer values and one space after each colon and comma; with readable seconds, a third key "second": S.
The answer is {"hour": 12, "minute": 13}
